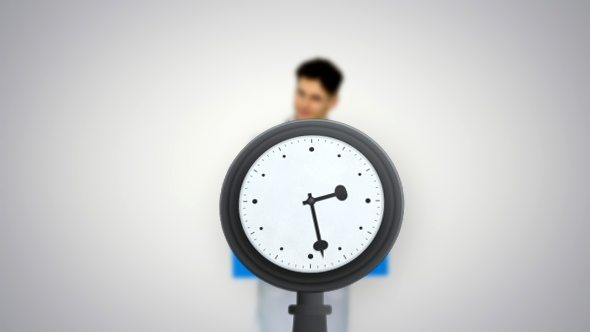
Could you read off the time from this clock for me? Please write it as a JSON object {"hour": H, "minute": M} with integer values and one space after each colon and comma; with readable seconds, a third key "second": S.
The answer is {"hour": 2, "minute": 28}
